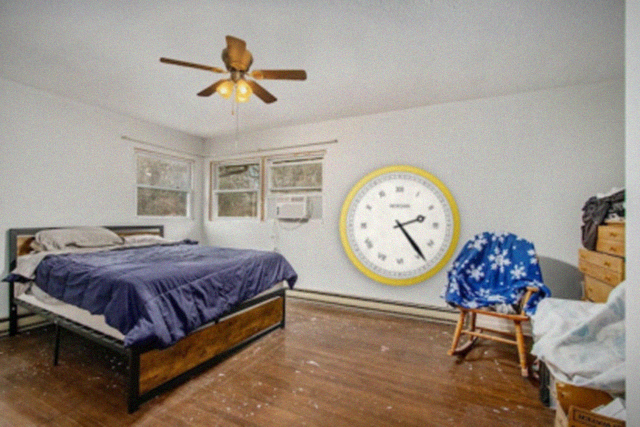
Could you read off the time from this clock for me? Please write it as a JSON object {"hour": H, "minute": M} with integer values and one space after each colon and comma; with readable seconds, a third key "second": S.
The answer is {"hour": 2, "minute": 24}
